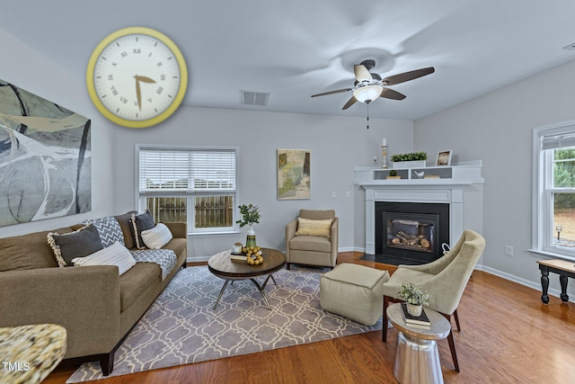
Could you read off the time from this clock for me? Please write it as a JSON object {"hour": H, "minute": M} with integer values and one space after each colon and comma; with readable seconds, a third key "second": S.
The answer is {"hour": 3, "minute": 29}
